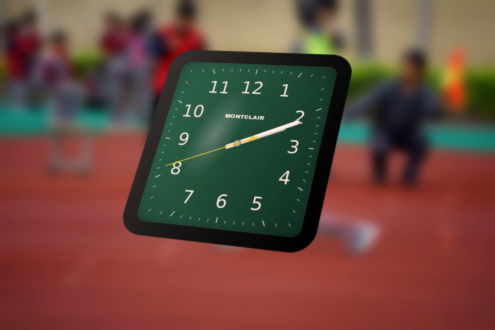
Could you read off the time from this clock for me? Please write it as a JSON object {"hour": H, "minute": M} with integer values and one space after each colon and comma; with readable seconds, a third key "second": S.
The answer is {"hour": 2, "minute": 10, "second": 41}
